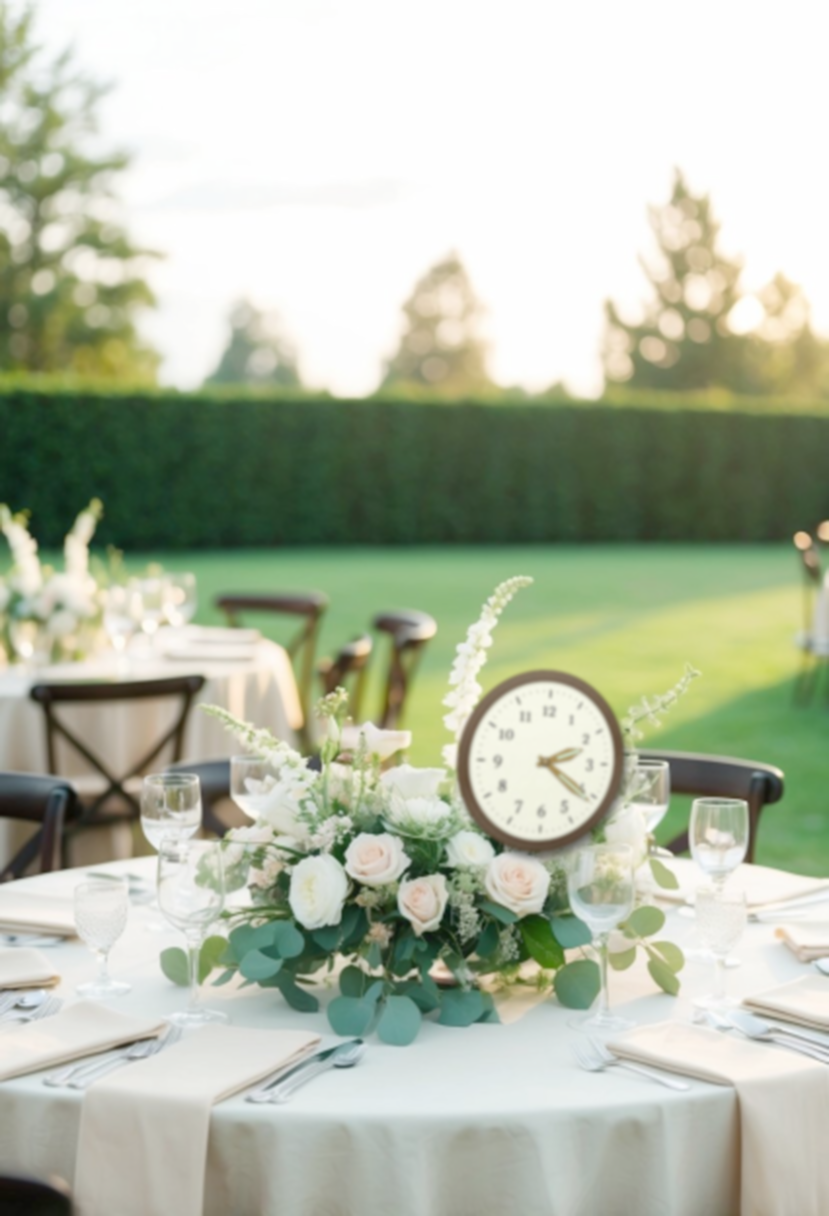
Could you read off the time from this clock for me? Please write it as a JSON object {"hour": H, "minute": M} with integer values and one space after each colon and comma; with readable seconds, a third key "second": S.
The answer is {"hour": 2, "minute": 21}
